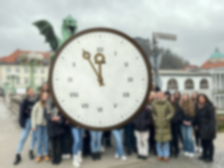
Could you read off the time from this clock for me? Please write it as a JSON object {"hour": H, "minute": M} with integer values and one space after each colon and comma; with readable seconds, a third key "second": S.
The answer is {"hour": 11, "minute": 55}
